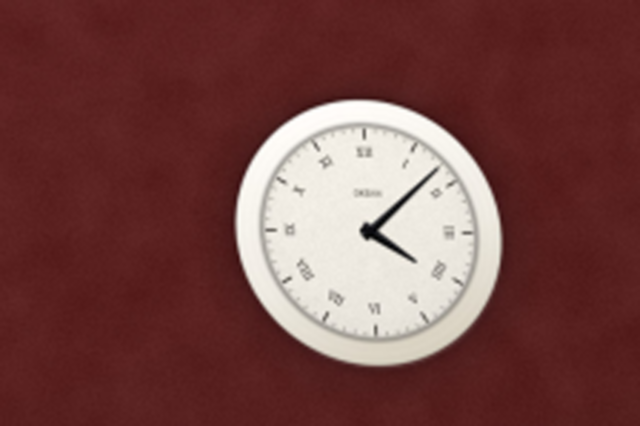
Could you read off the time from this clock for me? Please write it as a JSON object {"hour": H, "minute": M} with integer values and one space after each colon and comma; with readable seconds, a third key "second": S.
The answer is {"hour": 4, "minute": 8}
